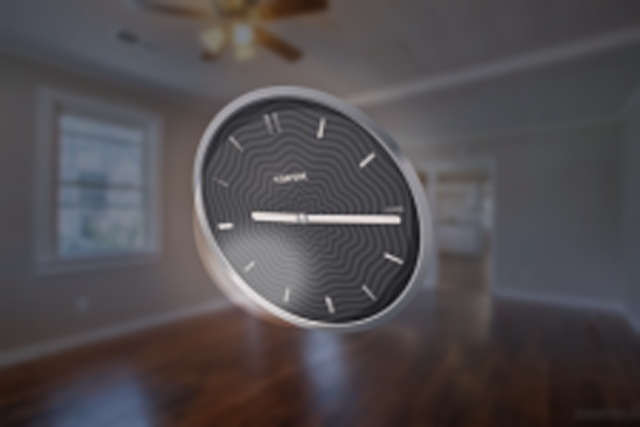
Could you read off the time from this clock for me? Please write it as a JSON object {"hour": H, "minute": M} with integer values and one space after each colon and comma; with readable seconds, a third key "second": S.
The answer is {"hour": 9, "minute": 16}
